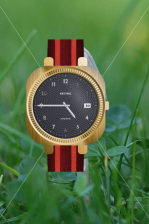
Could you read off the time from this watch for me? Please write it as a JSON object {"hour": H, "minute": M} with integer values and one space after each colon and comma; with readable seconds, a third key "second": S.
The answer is {"hour": 4, "minute": 45}
